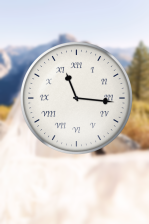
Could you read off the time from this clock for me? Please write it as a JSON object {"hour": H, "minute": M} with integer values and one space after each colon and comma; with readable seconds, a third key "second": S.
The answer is {"hour": 11, "minute": 16}
